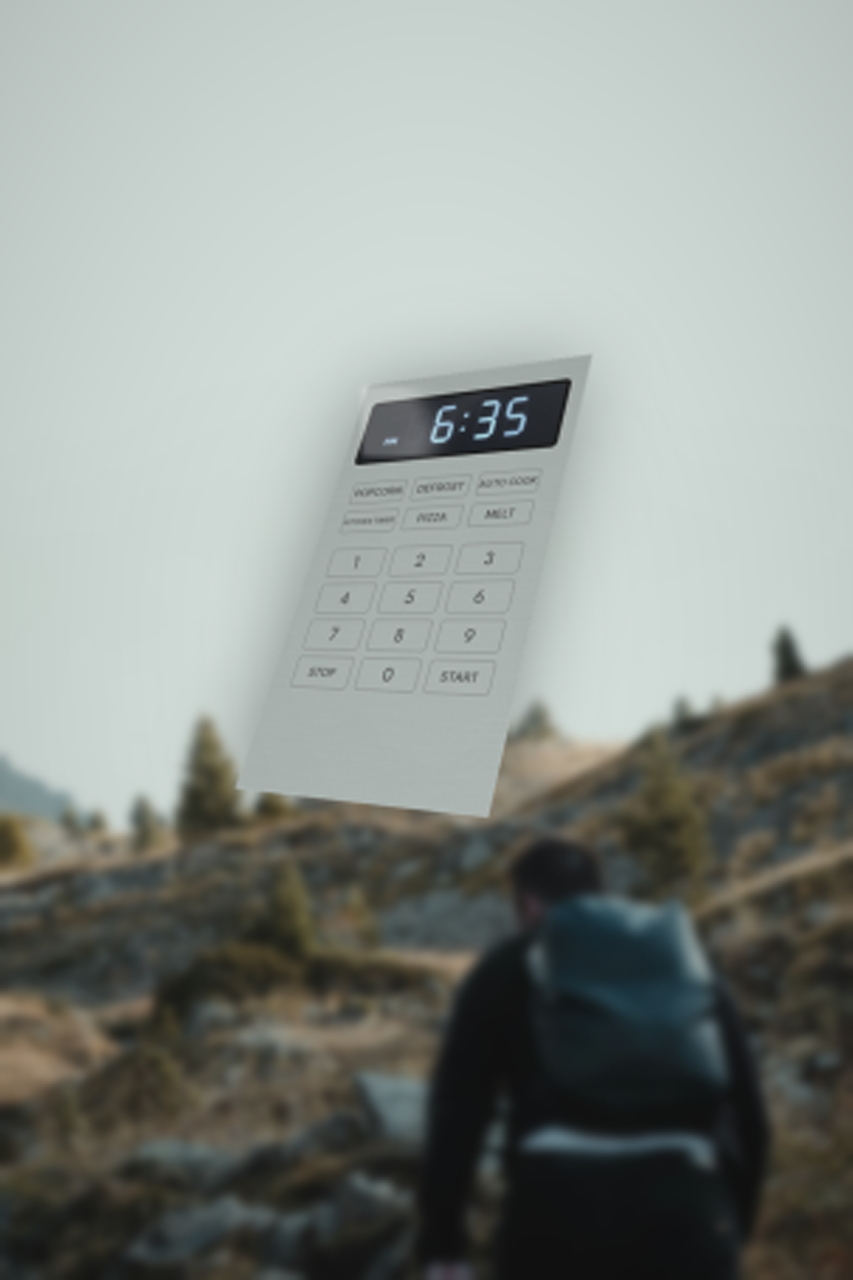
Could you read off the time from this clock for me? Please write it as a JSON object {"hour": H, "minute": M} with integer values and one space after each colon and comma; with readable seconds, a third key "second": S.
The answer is {"hour": 6, "minute": 35}
